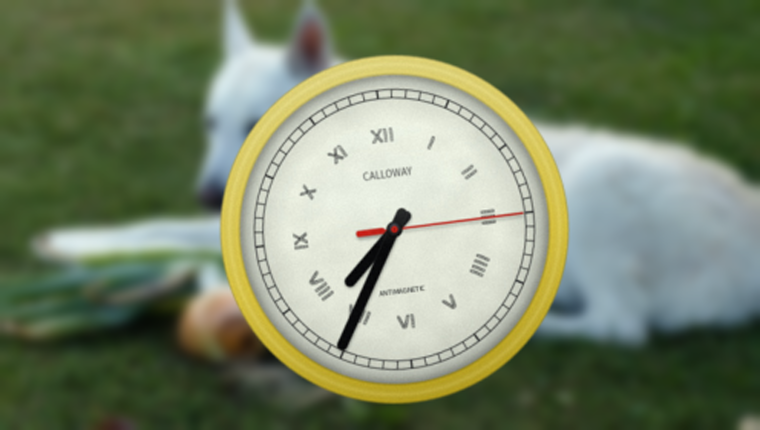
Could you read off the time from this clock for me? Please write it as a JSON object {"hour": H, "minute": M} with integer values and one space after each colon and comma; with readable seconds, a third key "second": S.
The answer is {"hour": 7, "minute": 35, "second": 15}
